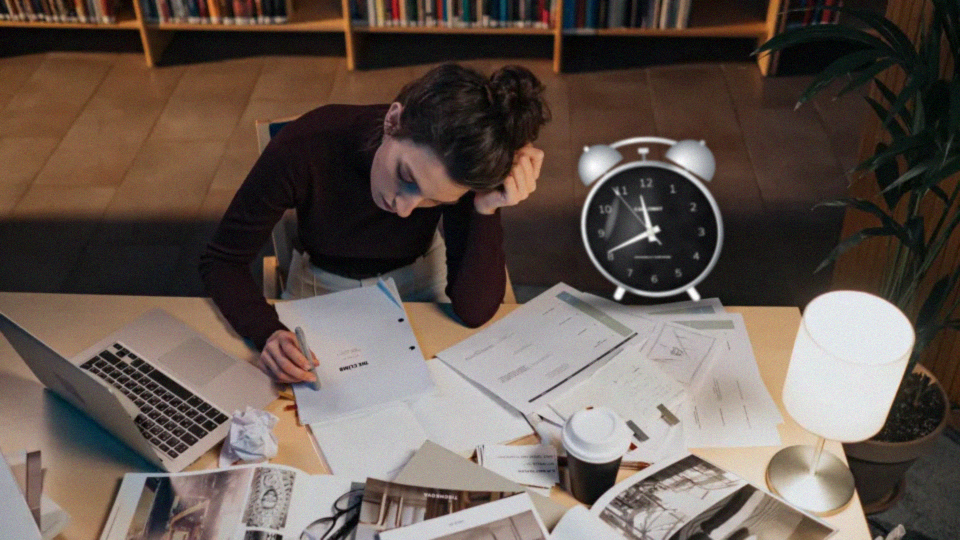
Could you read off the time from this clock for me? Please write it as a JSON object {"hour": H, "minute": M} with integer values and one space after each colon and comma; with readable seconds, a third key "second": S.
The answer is {"hour": 11, "minute": 40, "second": 54}
